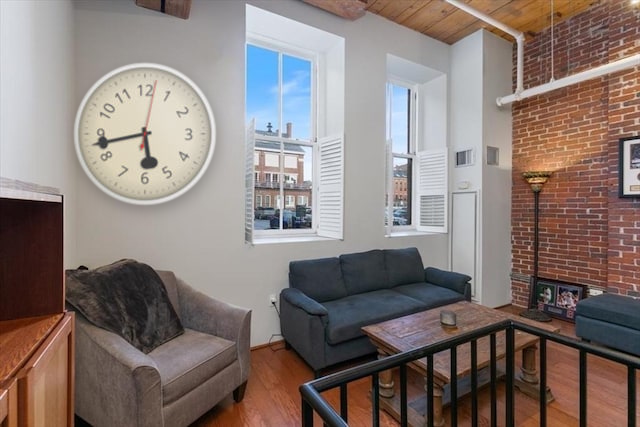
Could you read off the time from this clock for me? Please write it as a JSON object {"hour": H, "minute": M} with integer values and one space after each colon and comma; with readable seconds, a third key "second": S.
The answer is {"hour": 5, "minute": 43, "second": 2}
